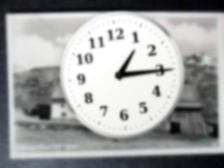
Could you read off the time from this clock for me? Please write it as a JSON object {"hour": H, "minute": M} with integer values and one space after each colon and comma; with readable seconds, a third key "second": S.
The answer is {"hour": 1, "minute": 15}
